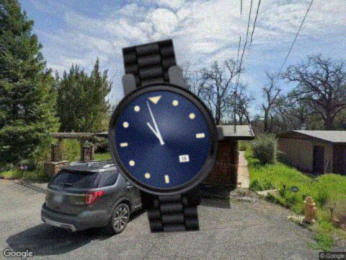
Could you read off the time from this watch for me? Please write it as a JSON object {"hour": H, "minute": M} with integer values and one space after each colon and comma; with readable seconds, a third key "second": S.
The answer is {"hour": 10, "minute": 58}
